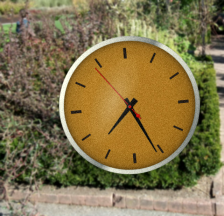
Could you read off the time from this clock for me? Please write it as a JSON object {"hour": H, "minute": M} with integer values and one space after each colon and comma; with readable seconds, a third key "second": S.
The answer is {"hour": 7, "minute": 25, "second": 54}
